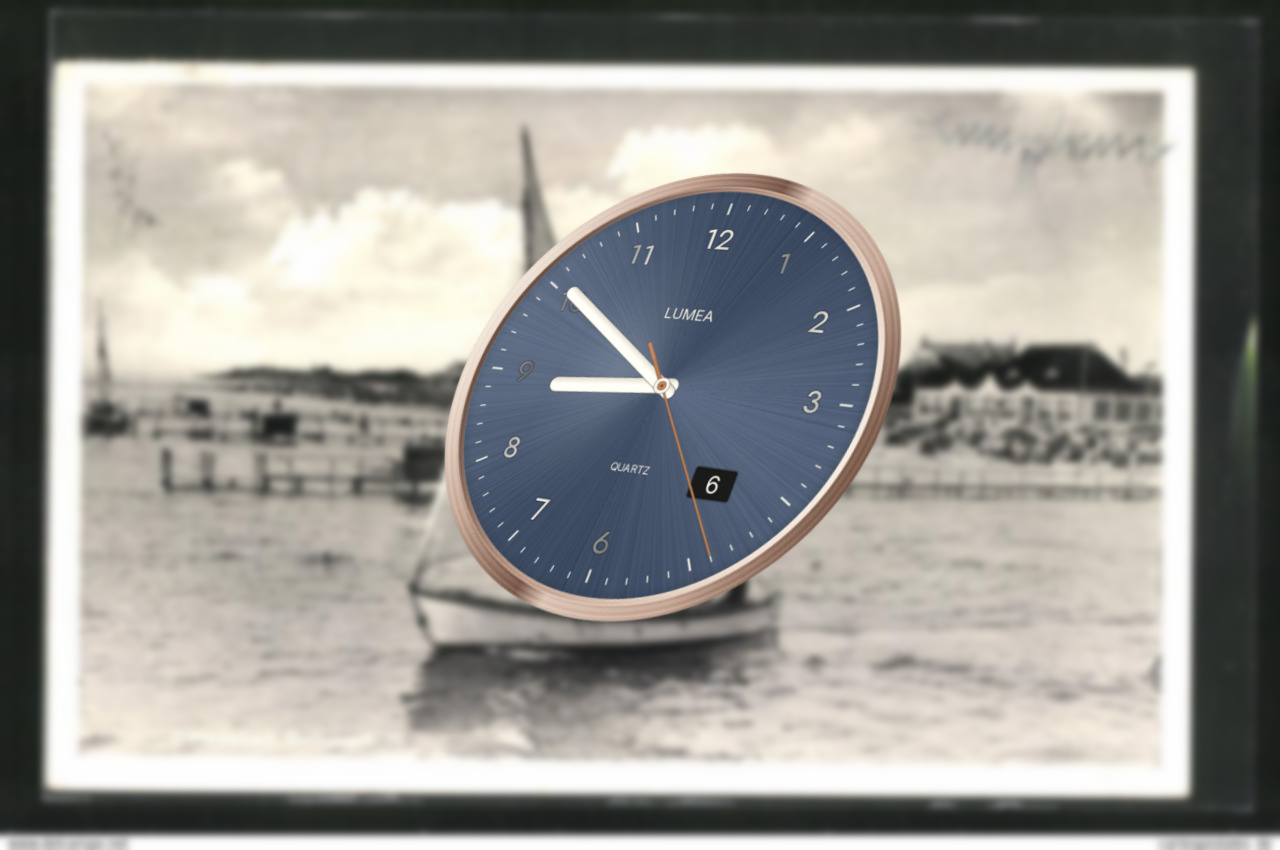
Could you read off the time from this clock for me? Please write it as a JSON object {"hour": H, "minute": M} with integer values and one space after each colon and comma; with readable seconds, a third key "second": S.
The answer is {"hour": 8, "minute": 50, "second": 24}
